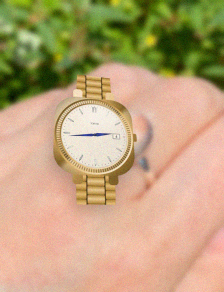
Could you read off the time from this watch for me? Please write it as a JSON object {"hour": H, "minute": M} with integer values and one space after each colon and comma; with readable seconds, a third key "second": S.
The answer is {"hour": 2, "minute": 44}
